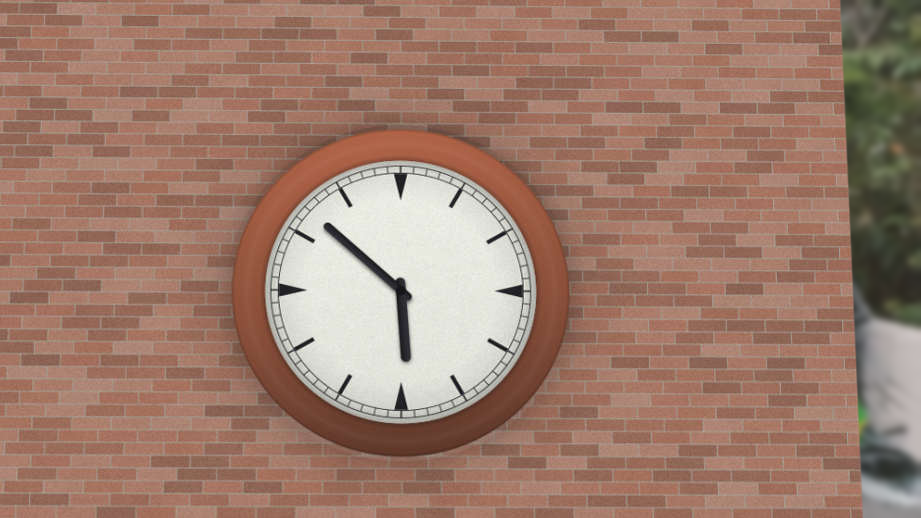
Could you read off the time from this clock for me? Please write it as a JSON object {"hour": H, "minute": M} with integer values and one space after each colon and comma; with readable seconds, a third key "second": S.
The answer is {"hour": 5, "minute": 52}
